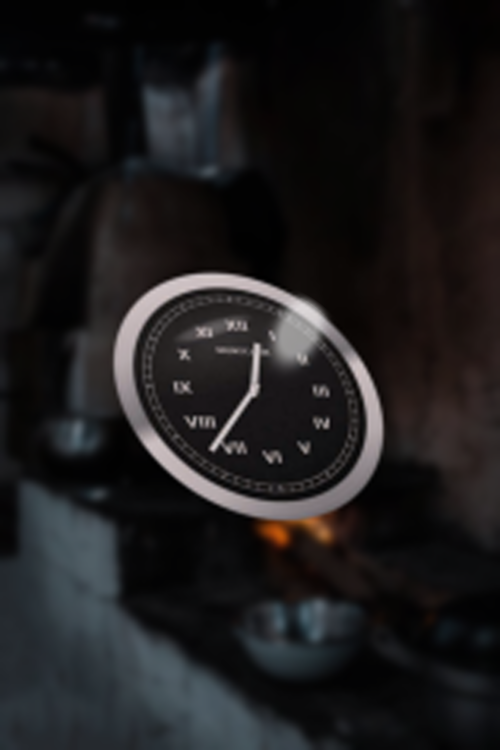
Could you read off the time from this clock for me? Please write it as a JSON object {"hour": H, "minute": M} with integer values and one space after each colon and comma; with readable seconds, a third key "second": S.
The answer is {"hour": 12, "minute": 37}
